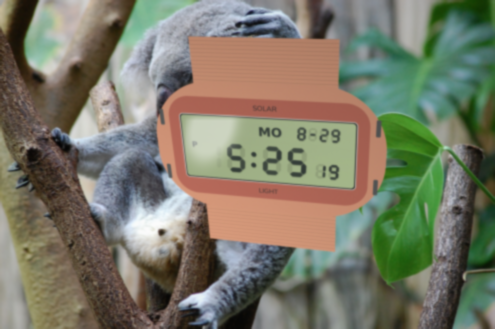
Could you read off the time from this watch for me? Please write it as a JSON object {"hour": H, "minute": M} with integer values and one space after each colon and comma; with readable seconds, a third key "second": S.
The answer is {"hour": 5, "minute": 25, "second": 19}
